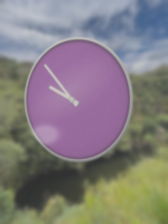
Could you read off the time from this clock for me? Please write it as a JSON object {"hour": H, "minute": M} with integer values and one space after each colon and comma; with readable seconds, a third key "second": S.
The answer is {"hour": 9, "minute": 53}
